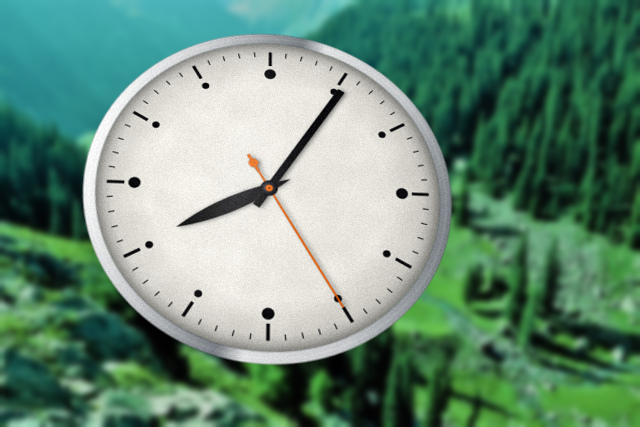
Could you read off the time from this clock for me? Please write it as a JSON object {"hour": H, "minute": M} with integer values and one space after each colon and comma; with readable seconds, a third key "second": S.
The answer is {"hour": 8, "minute": 5, "second": 25}
